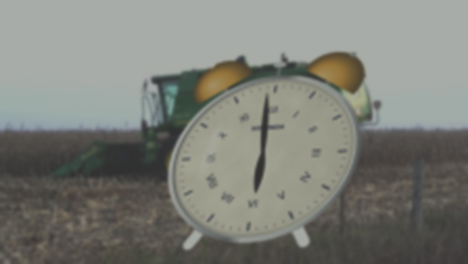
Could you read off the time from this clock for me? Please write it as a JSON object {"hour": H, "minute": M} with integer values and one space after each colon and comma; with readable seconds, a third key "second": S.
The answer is {"hour": 5, "minute": 59}
